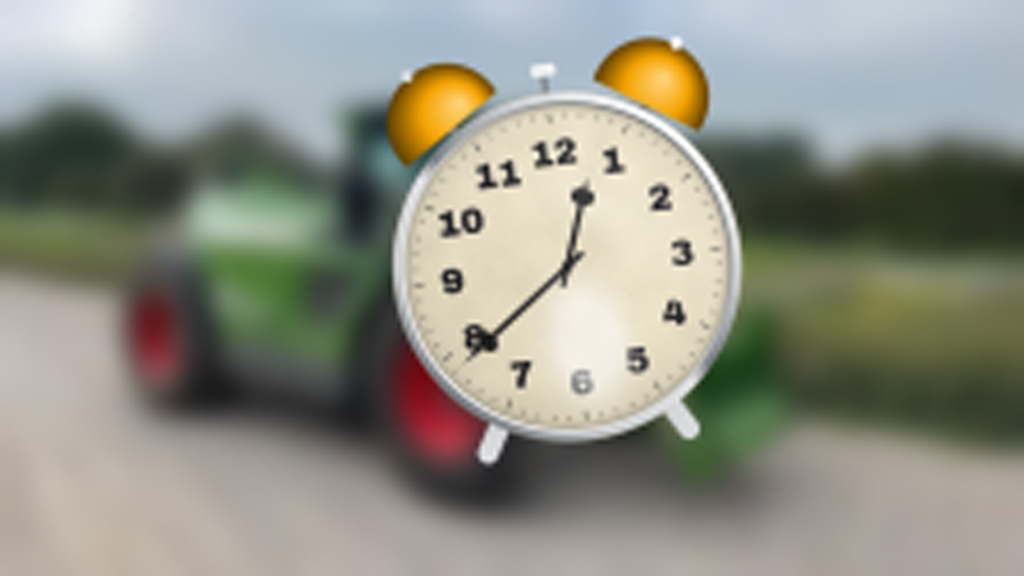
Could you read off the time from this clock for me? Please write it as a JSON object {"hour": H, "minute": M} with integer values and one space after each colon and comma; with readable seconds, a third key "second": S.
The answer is {"hour": 12, "minute": 39}
